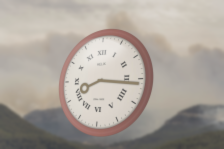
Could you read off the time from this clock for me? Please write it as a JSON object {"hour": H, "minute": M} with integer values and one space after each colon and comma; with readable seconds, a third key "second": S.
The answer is {"hour": 8, "minute": 16}
